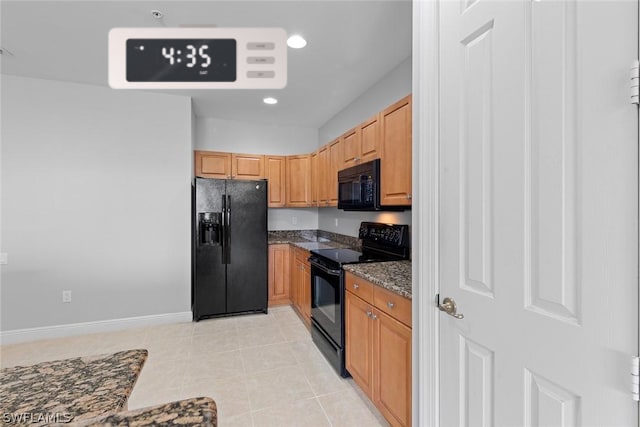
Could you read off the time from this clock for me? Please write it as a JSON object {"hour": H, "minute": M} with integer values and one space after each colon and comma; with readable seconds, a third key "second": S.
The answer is {"hour": 4, "minute": 35}
